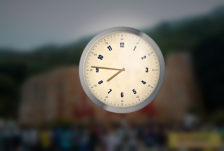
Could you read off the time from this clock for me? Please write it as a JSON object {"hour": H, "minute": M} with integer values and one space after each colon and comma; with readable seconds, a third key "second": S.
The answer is {"hour": 7, "minute": 46}
